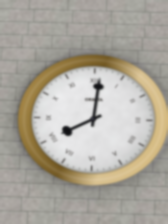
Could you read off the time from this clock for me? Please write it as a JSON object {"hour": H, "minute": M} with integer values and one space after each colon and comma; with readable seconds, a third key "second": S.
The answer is {"hour": 8, "minute": 1}
